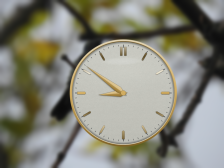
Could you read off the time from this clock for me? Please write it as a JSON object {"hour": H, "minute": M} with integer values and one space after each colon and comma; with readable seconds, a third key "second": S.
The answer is {"hour": 8, "minute": 51}
